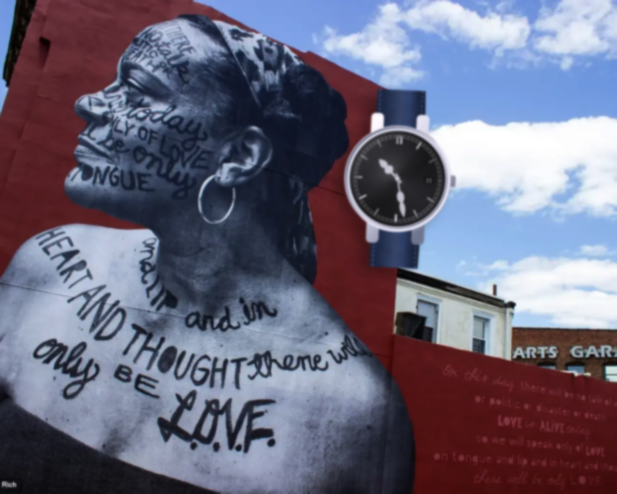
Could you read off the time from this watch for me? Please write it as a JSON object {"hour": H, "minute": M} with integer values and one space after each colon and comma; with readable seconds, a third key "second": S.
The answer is {"hour": 10, "minute": 28}
